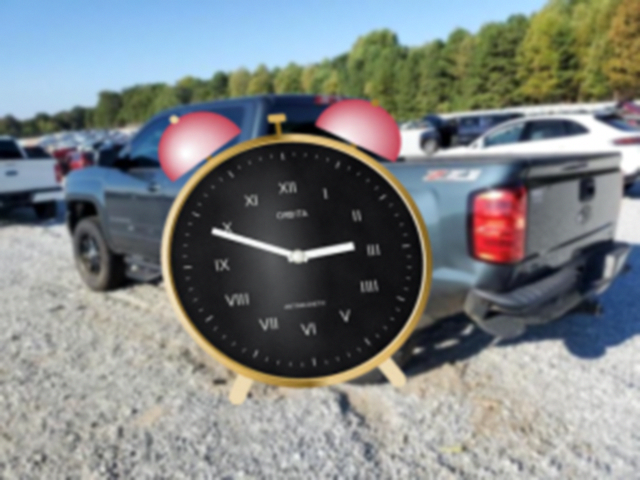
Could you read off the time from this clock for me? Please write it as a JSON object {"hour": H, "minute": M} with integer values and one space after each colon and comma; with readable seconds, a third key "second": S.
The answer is {"hour": 2, "minute": 49}
